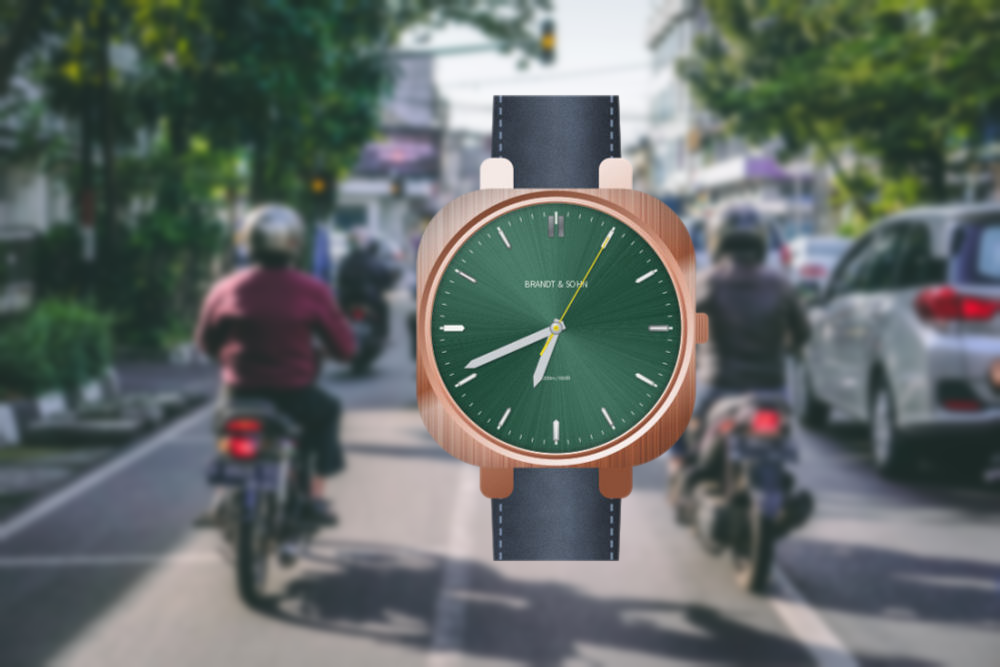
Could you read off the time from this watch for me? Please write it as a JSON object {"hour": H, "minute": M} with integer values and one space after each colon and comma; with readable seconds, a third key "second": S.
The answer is {"hour": 6, "minute": 41, "second": 5}
